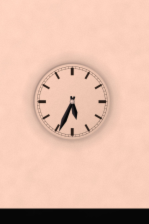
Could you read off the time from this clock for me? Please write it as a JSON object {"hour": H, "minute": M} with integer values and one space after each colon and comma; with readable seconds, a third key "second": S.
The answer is {"hour": 5, "minute": 34}
